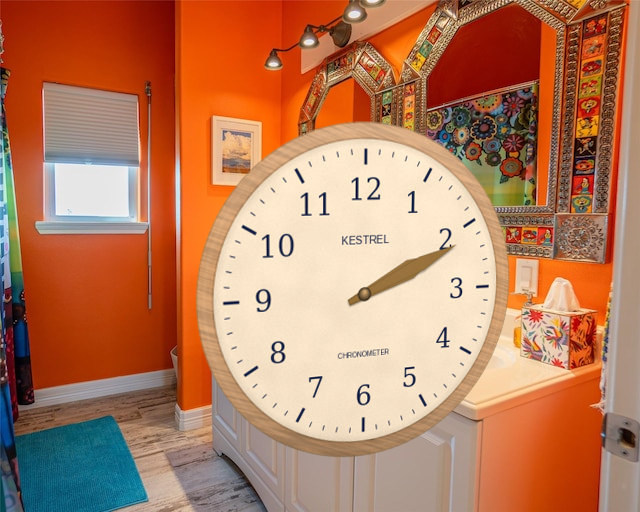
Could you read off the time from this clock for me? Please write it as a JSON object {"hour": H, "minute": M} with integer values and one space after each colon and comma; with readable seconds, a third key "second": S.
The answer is {"hour": 2, "minute": 11}
